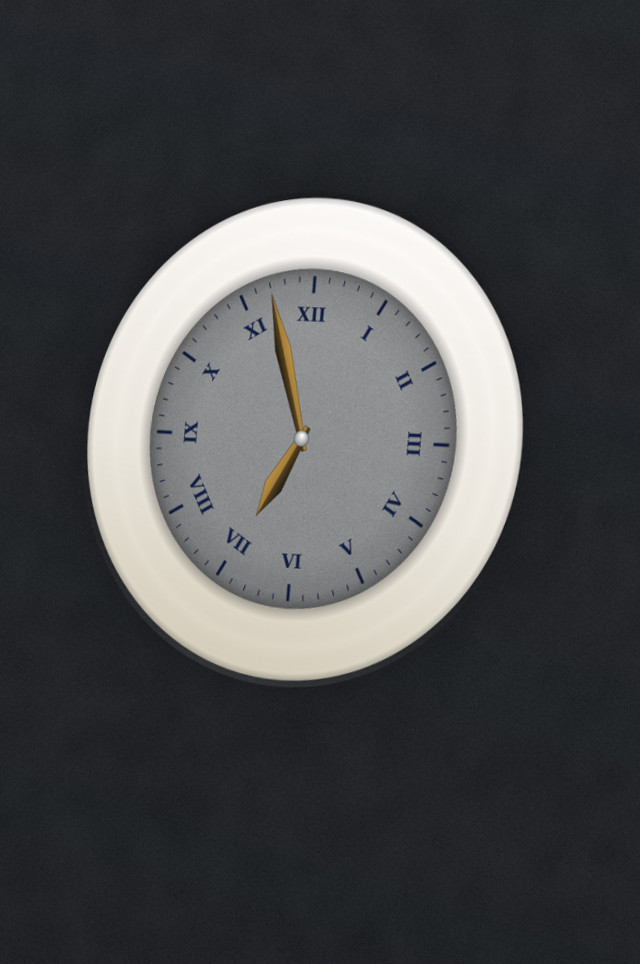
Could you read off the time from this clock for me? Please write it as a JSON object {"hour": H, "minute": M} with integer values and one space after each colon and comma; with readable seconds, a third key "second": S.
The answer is {"hour": 6, "minute": 57}
